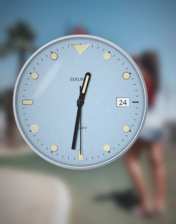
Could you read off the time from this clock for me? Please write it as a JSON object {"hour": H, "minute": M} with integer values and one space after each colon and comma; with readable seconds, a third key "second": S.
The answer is {"hour": 12, "minute": 31, "second": 30}
